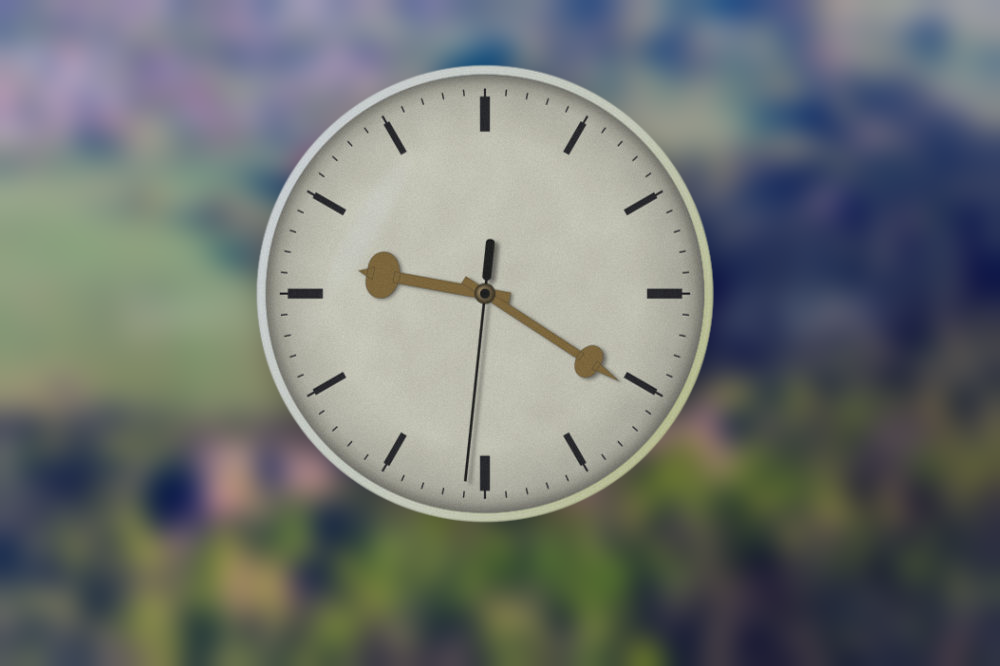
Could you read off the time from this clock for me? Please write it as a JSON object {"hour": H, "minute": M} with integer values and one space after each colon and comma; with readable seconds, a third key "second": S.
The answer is {"hour": 9, "minute": 20, "second": 31}
